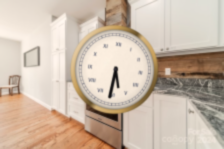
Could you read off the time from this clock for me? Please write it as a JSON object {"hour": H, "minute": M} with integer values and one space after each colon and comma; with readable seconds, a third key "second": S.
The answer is {"hour": 5, "minute": 31}
